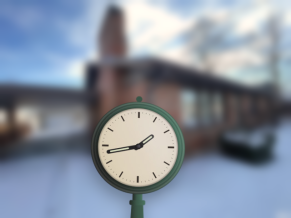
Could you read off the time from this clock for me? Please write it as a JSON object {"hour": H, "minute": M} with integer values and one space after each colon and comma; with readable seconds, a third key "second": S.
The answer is {"hour": 1, "minute": 43}
